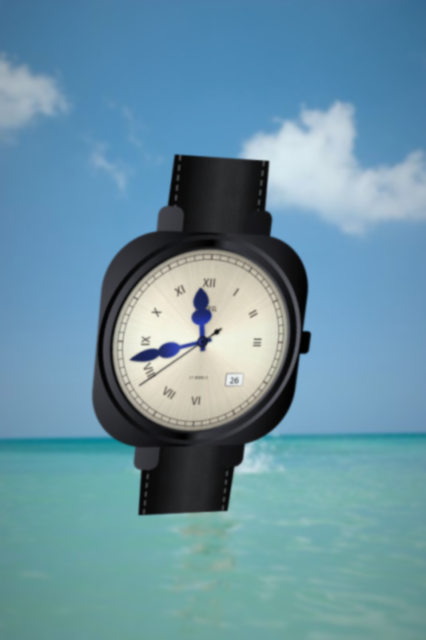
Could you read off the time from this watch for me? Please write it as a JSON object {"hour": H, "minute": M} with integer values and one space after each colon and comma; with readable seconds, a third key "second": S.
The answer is {"hour": 11, "minute": 42, "second": 39}
